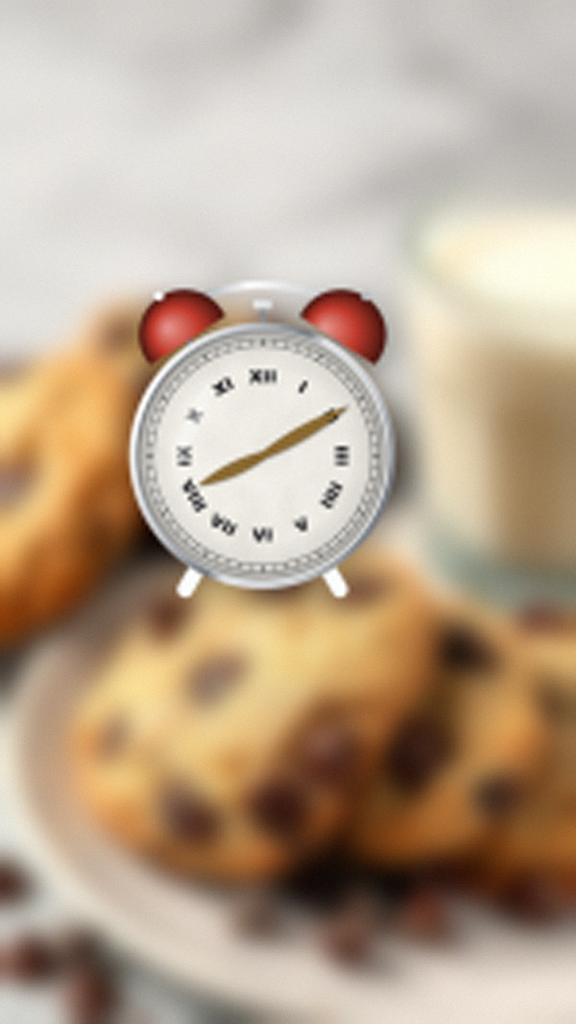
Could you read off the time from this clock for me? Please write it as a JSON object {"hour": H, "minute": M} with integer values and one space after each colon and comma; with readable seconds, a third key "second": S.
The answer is {"hour": 8, "minute": 10}
